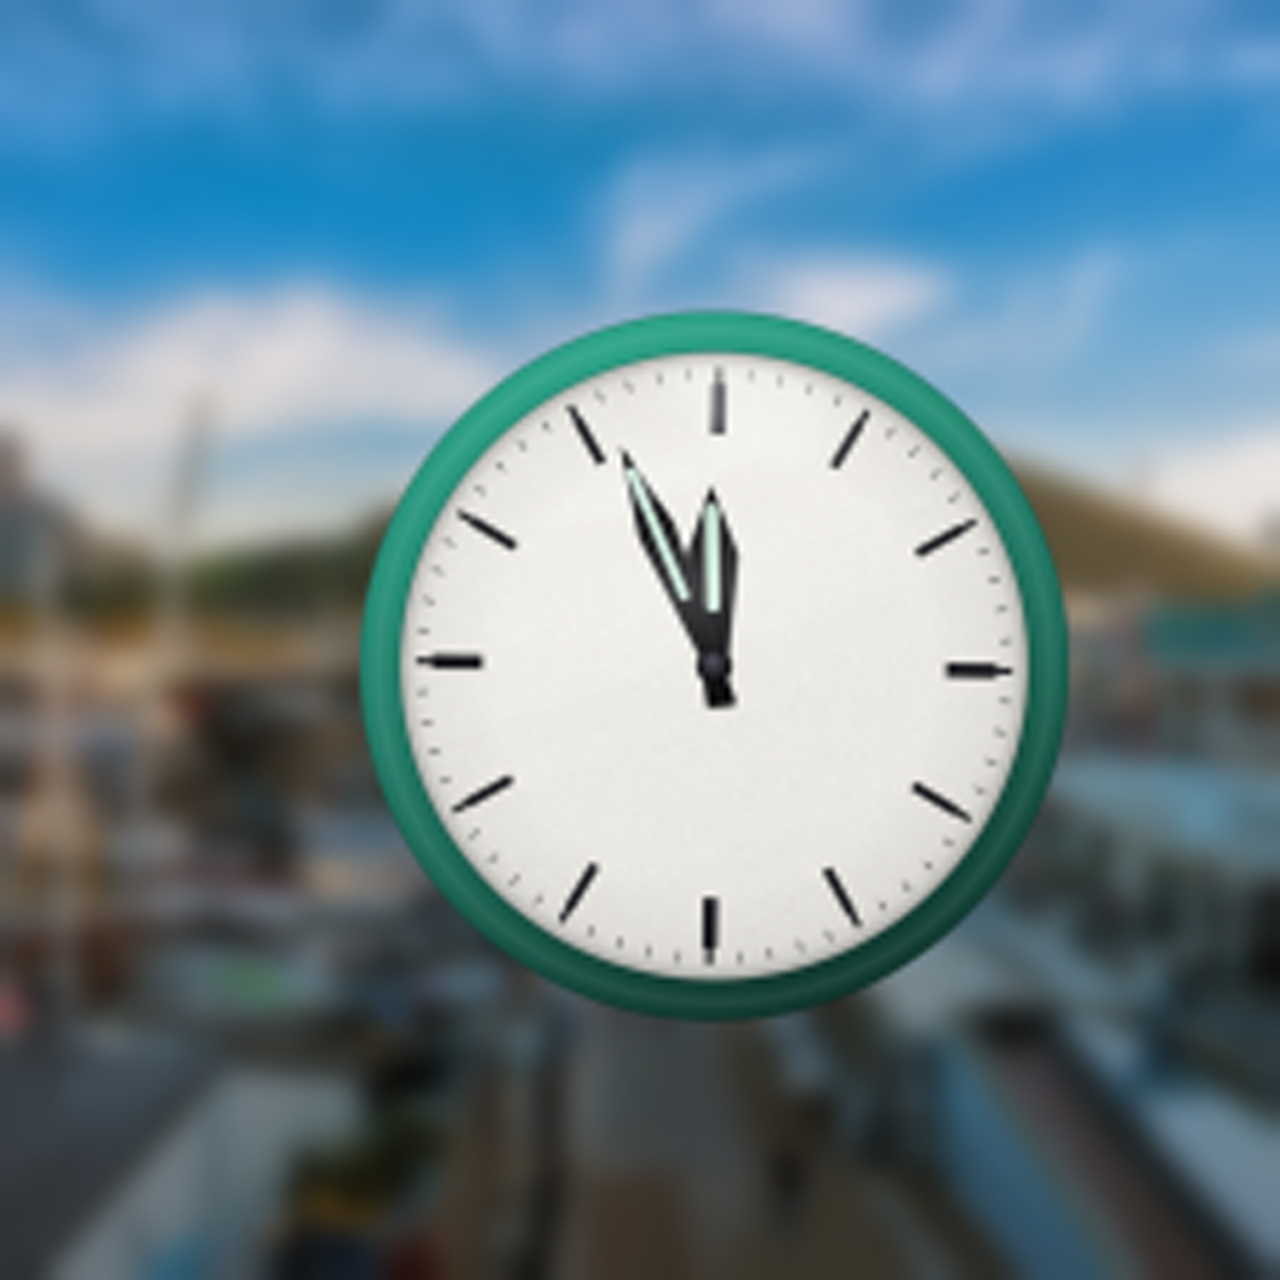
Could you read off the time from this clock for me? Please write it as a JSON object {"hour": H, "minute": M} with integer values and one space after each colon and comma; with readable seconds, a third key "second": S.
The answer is {"hour": 11, "minute": 56}
